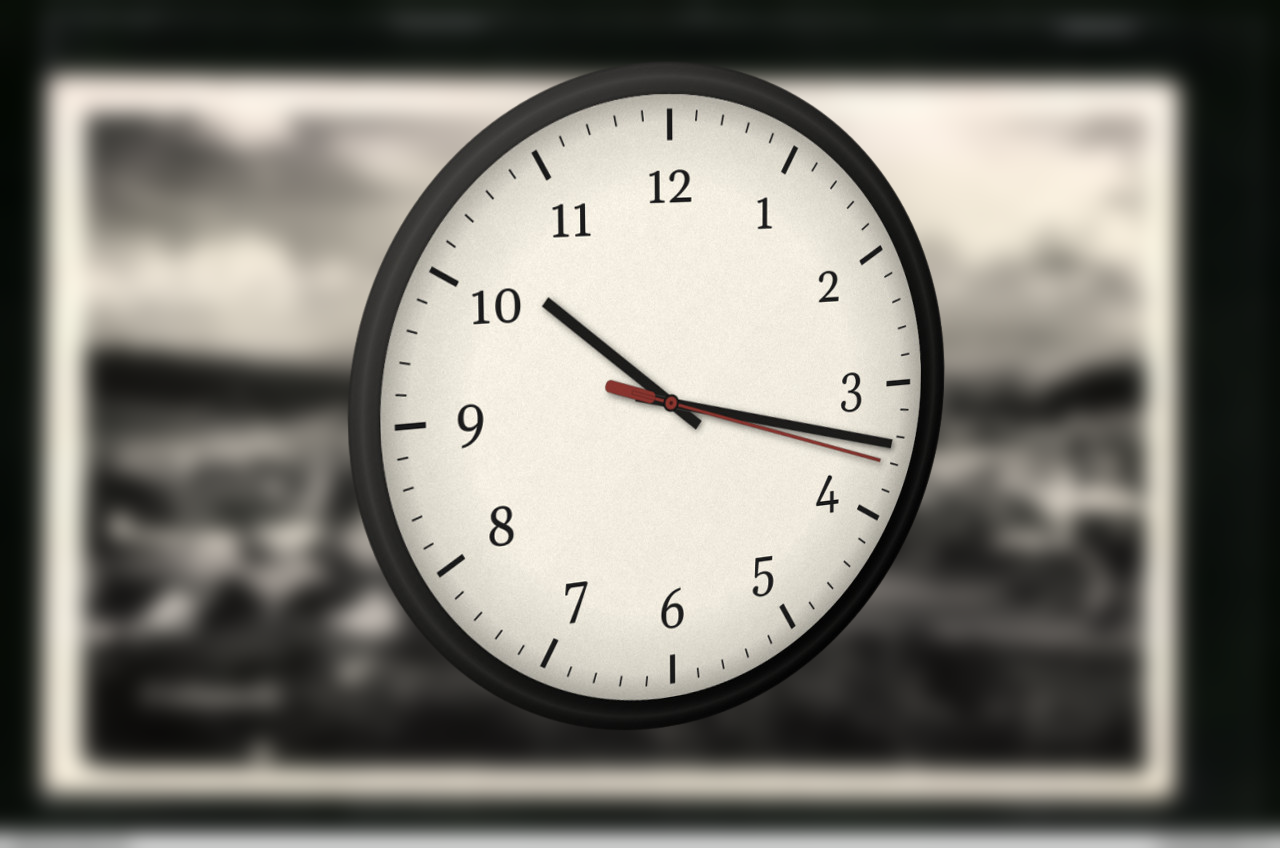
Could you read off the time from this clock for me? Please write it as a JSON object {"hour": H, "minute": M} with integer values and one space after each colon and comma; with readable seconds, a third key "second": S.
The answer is {"hour": 10, "minute": 17, "second": 18}
